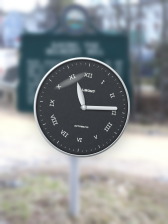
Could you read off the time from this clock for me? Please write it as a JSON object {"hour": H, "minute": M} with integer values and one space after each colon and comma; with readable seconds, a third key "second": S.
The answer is {"hour": 11, "minute": 14}
